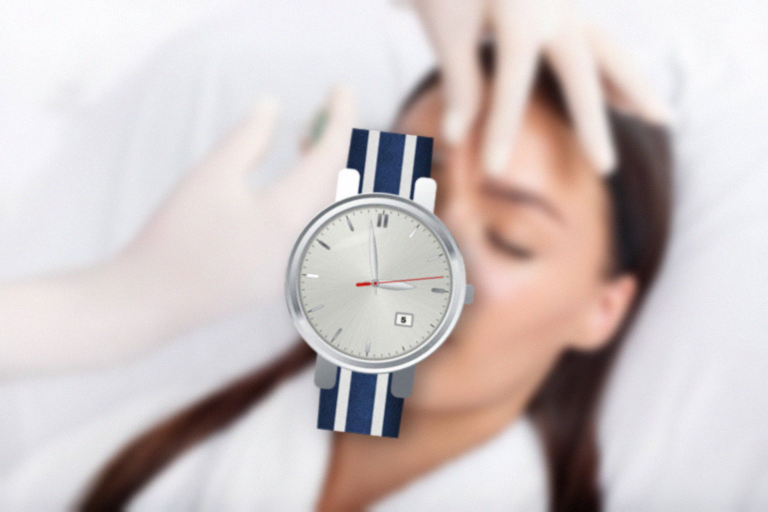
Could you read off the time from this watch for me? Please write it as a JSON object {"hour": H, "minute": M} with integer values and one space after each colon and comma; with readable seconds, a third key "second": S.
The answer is {"hour": 2, "minute": 58, "second": 13}
